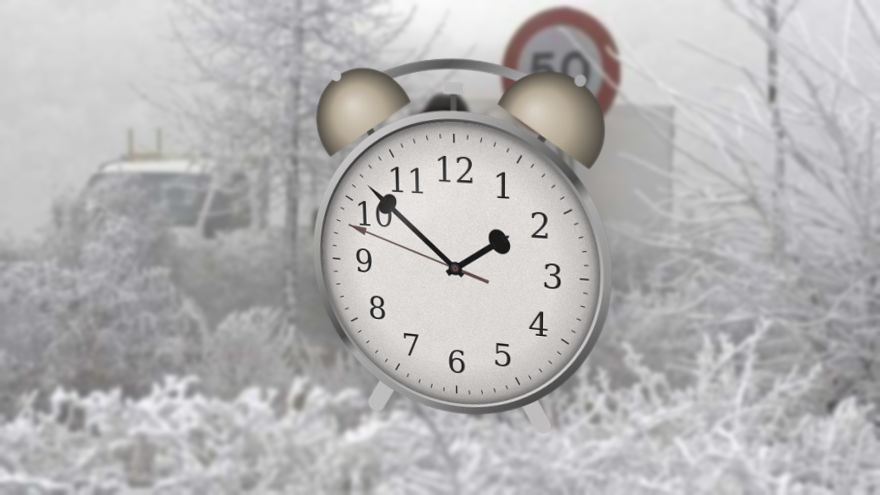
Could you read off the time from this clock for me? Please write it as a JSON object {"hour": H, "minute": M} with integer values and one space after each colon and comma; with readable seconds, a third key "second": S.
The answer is {"hour": 1, "minute": 51, "second": 48}
